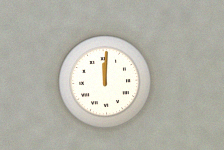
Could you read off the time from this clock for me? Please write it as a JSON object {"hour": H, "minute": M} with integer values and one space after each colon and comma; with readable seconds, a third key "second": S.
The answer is {"hour": 12, "minute": 1}
